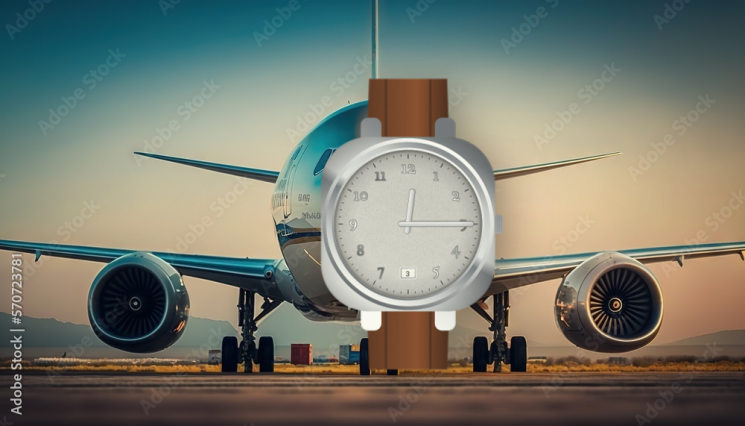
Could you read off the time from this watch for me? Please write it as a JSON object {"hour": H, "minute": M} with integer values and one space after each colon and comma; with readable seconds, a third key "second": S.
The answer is {"hour": 12, "minute": 15}
